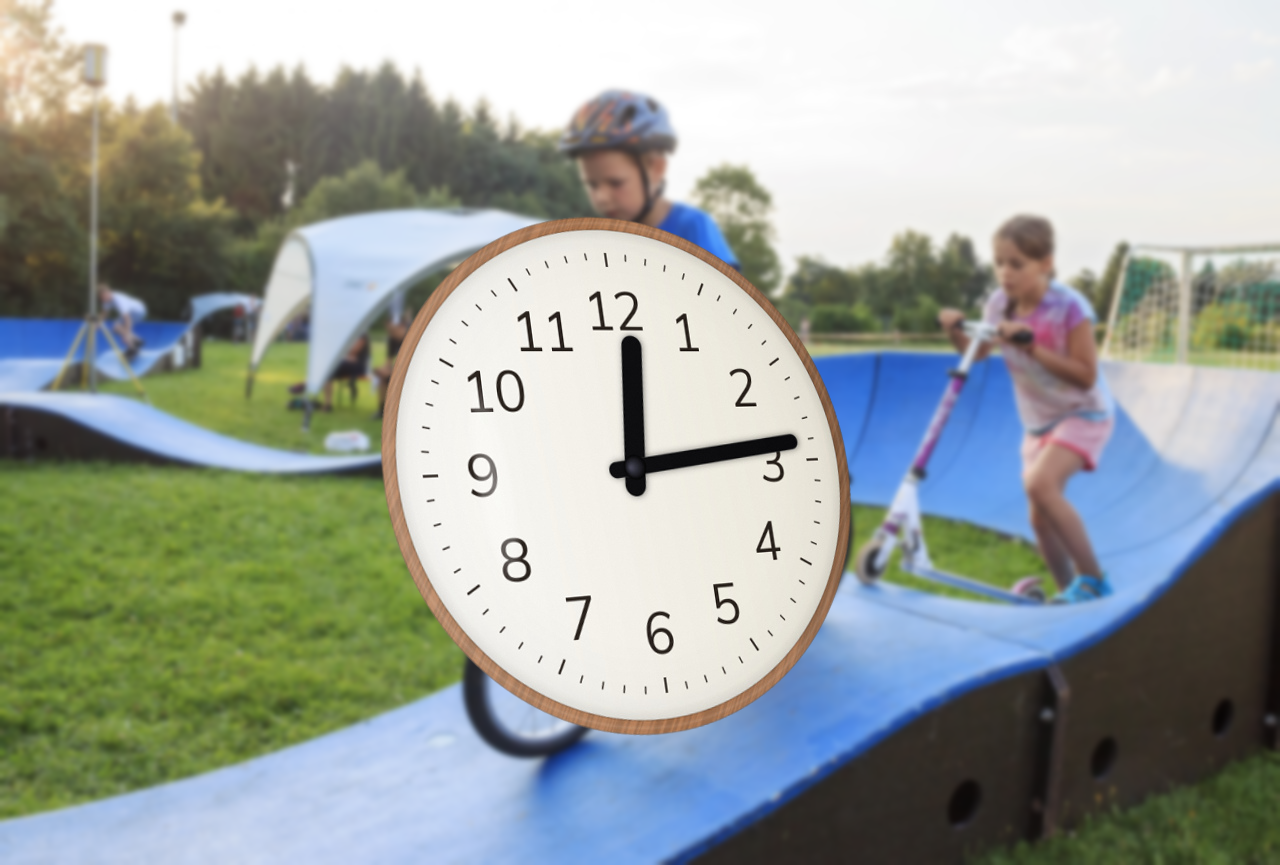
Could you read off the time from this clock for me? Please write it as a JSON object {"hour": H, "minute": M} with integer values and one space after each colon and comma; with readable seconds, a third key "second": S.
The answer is {"hour": 12, "minute": 14}
